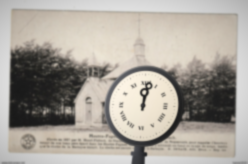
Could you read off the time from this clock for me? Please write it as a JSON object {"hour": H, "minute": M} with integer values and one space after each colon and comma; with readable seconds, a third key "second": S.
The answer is {"hour": 12, "minute": 2}
